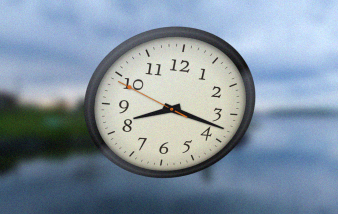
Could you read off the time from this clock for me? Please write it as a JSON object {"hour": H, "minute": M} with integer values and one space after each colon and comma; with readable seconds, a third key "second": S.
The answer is {"hour": 8, "minute": 17, "second": 49}
